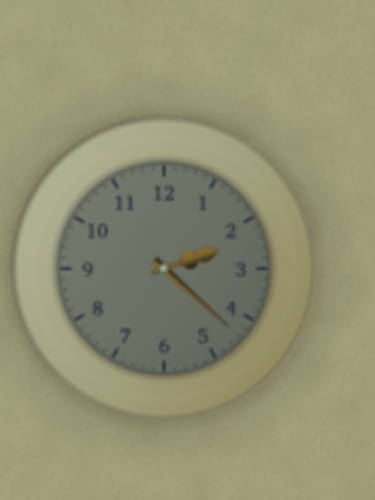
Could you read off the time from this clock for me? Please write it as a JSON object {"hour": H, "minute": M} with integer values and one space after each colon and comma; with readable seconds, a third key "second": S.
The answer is {"hour": 2, "minute": 22}
